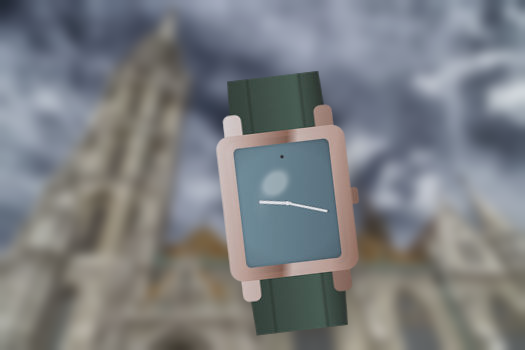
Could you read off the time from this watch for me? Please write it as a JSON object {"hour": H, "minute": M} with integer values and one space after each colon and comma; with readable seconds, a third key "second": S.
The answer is {"hour": 9, "minute": 18}
